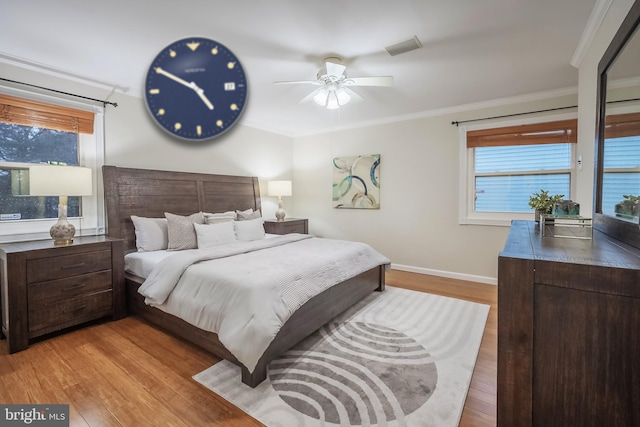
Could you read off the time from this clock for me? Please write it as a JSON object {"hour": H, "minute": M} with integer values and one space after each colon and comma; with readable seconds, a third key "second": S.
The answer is {"hour": 4, "minute": 50}
